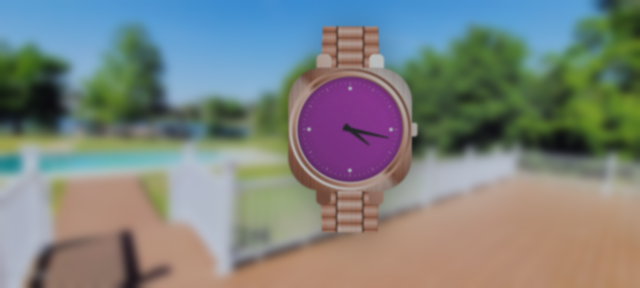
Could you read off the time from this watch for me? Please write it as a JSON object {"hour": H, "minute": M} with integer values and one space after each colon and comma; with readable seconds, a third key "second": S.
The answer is {"hour": 4, "minute": 17}
